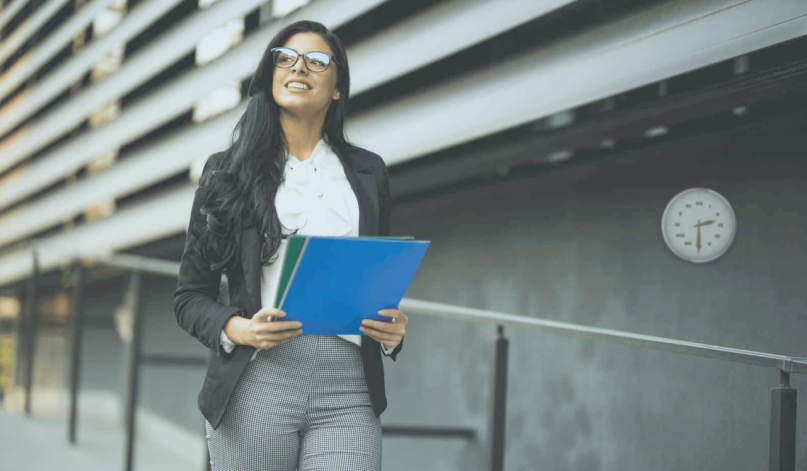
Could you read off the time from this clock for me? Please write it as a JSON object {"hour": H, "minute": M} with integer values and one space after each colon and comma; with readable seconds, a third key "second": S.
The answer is {"hour": 2, "minute": 30}
